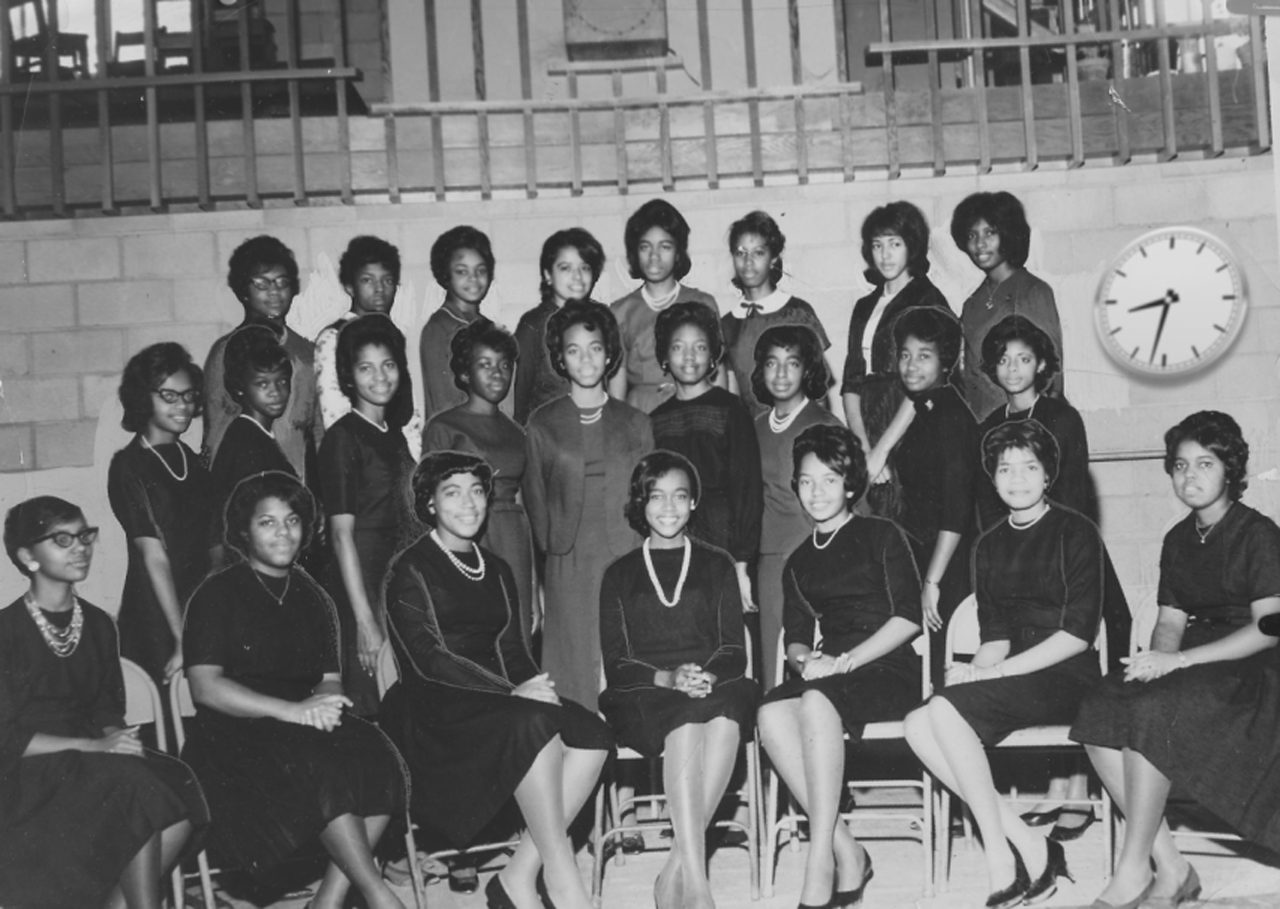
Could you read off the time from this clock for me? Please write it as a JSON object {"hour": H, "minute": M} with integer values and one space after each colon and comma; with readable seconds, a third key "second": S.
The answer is {"hour": 8, "minute": 32}
